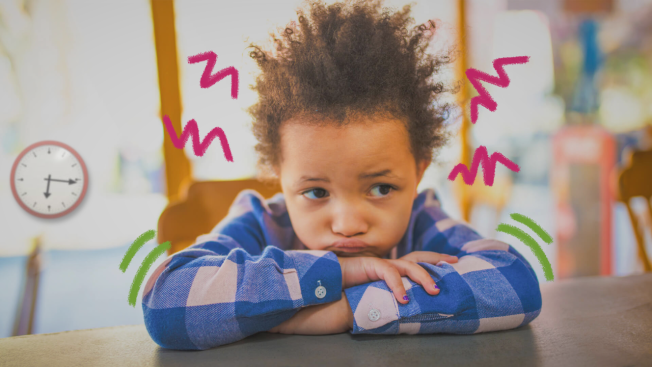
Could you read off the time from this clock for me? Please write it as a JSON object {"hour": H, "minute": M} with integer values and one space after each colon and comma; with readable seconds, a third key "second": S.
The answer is {"hour": 6, "minute": 16}
